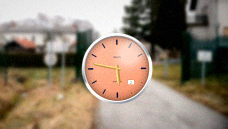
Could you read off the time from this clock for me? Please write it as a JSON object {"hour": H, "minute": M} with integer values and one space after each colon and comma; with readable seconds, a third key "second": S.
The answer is {"hour": 5, "minute": 47}
